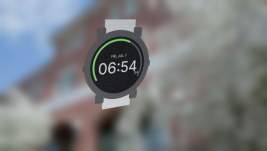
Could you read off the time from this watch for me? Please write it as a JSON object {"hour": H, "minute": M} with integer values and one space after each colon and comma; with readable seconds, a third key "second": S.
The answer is {"hour": 6, "minute": 54}
